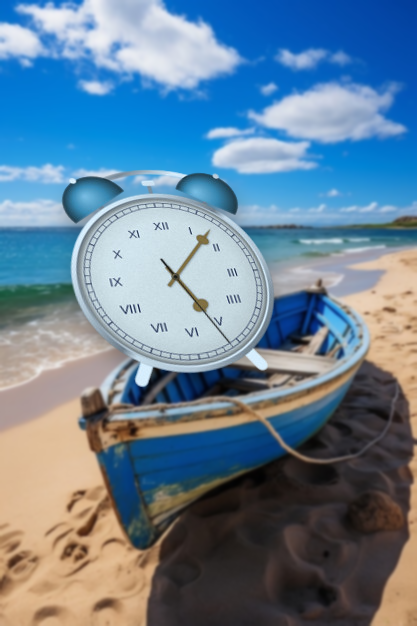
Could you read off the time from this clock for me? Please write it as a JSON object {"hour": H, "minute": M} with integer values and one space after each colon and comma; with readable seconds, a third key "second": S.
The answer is {"hour": 5, "minute": 7, "second": 26}
